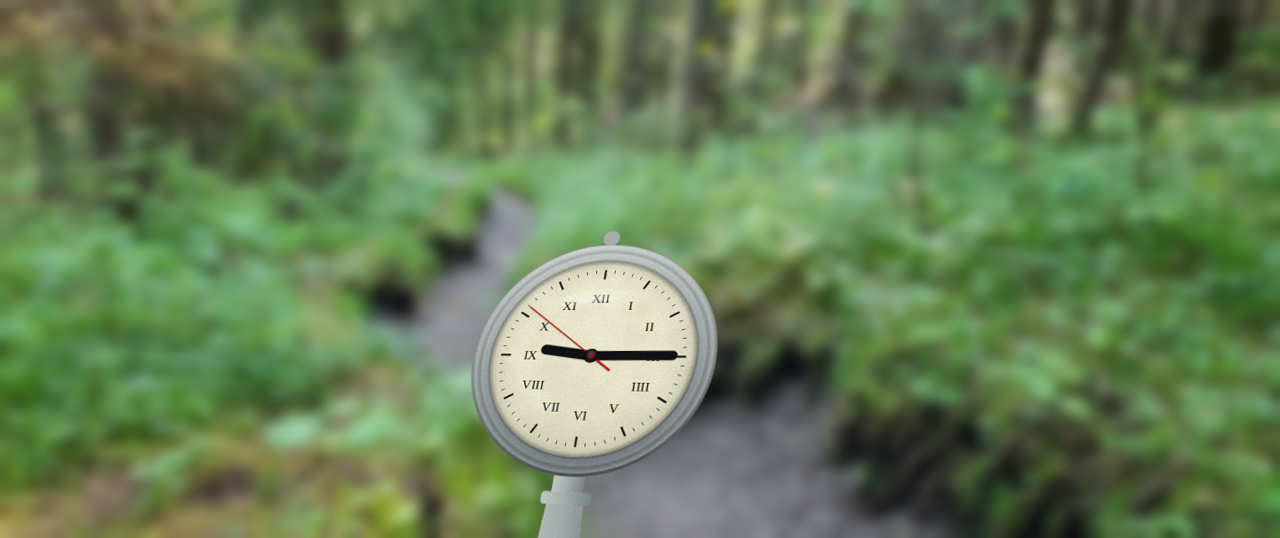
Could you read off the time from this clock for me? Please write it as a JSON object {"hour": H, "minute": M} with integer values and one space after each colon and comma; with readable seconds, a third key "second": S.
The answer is {"hour": 9, "minute": 14, "second": 51}
